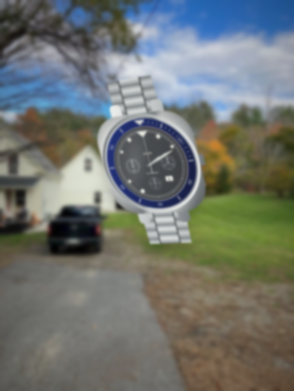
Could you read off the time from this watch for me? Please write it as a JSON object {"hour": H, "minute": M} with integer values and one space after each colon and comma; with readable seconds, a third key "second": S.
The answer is {"hour": 2, "minute": 11}
